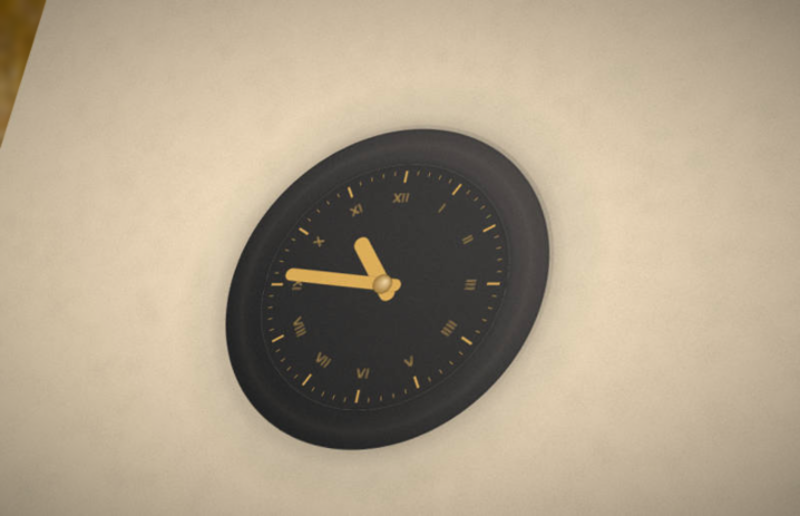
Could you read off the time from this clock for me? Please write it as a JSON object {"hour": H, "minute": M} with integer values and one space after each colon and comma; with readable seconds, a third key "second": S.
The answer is {"hour": 10, "minute": 46}
